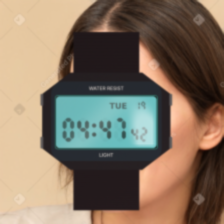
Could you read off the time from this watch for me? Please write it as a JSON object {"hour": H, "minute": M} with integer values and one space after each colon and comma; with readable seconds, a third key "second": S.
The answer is {"hour": 4, "minute": 47, "second": 42}
